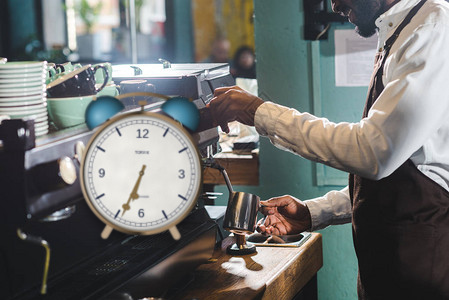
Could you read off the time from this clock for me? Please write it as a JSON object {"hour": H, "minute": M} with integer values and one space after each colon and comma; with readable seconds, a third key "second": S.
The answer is {"hour": 6, "minute": 34}
